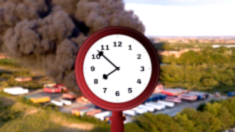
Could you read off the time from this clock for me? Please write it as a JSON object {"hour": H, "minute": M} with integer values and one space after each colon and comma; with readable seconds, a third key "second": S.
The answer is {"hour": 7, "minute": 52}
